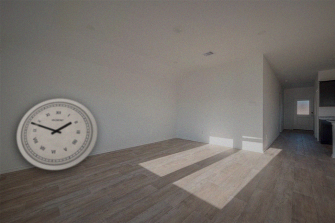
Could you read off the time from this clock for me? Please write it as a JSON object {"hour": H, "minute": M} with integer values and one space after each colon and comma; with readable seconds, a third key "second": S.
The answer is {"hour": 1, "minute": 48}
